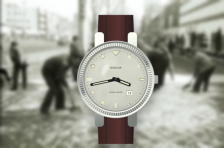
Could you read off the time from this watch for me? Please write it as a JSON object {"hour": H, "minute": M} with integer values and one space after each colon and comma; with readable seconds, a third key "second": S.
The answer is {"hour": 3, "minute": 43}
